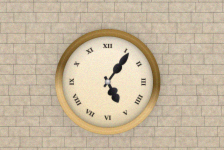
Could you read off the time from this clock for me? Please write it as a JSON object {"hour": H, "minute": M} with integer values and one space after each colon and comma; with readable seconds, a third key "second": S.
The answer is {"hour": 5, "minute": 6}
